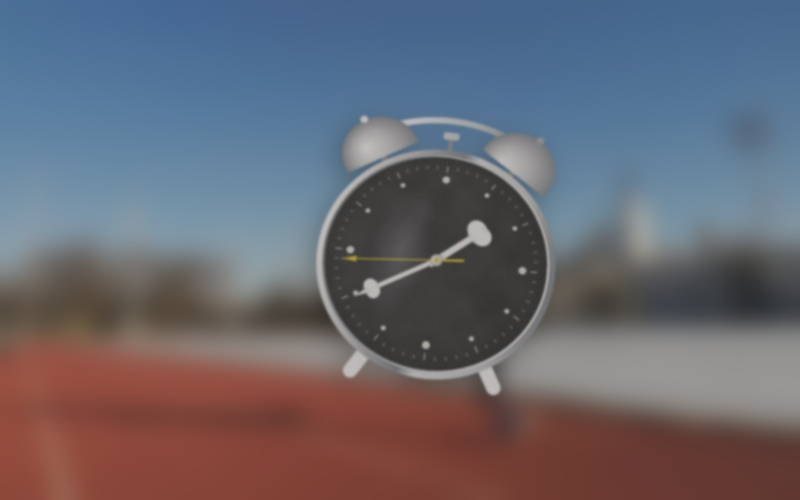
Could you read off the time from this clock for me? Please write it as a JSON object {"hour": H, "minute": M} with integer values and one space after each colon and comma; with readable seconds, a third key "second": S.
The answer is {"hour": 1, "minute": 39, "second": 44}
